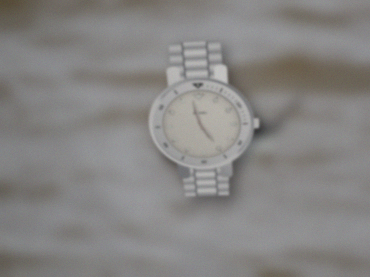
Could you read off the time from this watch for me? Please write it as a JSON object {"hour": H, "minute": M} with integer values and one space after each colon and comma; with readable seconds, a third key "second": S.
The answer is {"hour": 4, "minute": 58}
